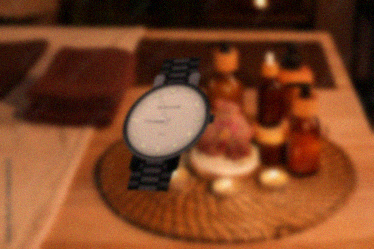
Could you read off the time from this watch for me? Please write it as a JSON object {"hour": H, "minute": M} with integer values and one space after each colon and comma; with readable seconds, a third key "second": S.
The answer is {"hour": 8, "minute": 56}
